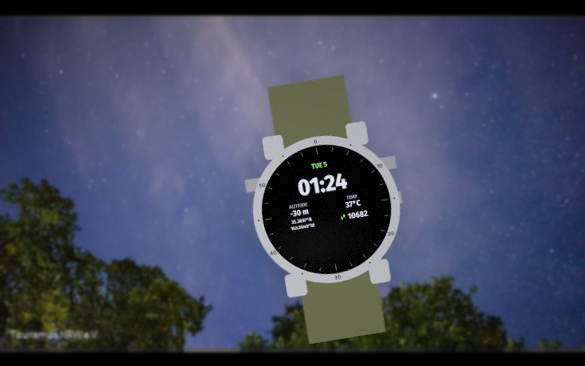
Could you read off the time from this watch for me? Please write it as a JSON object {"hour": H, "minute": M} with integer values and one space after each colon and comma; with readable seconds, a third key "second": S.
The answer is {"hour": 1, "minute": 24}
